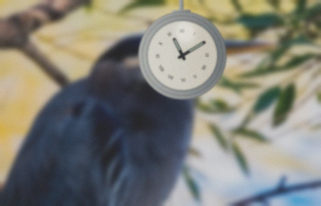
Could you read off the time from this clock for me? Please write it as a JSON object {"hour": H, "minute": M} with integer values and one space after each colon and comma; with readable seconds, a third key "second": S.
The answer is {"hour": 11, "minute": 10}
